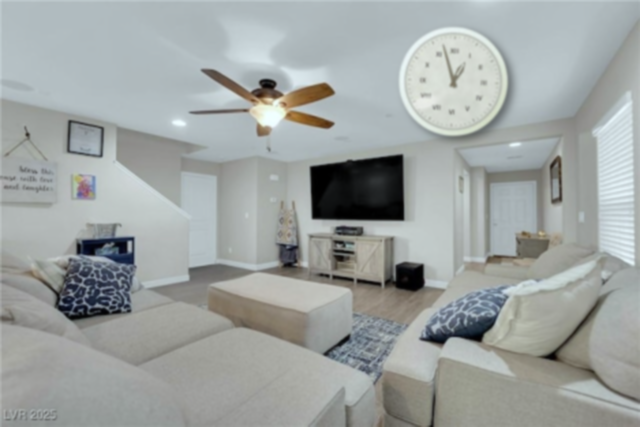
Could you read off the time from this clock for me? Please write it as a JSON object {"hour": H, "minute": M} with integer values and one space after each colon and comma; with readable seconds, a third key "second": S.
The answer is {"hour": 12, "minute": 57}
